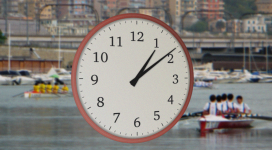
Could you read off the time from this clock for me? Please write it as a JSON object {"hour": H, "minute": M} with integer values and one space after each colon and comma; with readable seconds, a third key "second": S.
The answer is {"hour": 1, "minute": 9}
